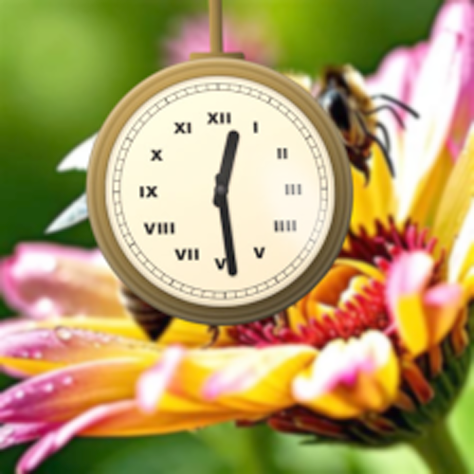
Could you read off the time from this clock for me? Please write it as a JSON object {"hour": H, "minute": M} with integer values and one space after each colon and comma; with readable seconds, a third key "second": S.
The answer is {"hour": 12, "minute": 29}
